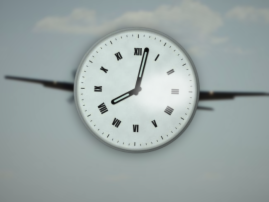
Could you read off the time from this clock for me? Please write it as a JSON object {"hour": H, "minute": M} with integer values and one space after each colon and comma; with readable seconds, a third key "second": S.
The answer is {"hour": 8, "minute": 2}
